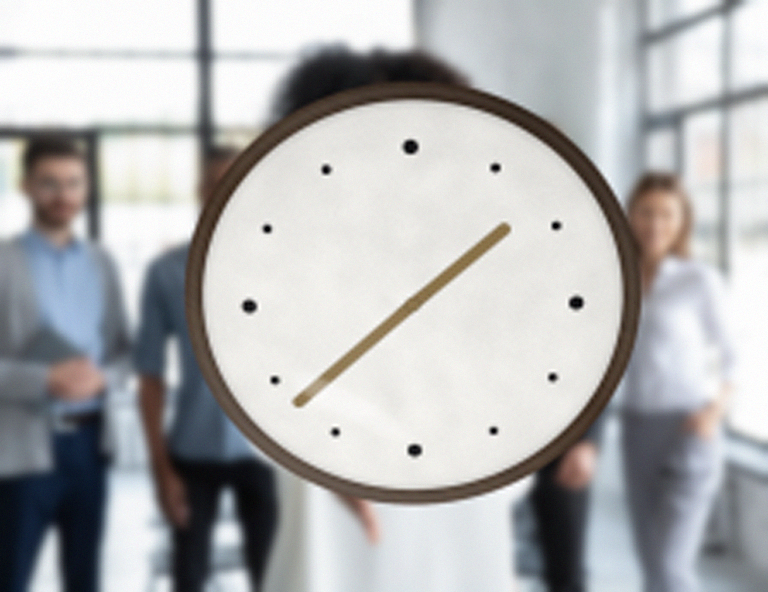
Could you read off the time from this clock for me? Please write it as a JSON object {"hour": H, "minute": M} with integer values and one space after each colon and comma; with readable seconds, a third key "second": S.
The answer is {"hour": 1, "minute": 38}
